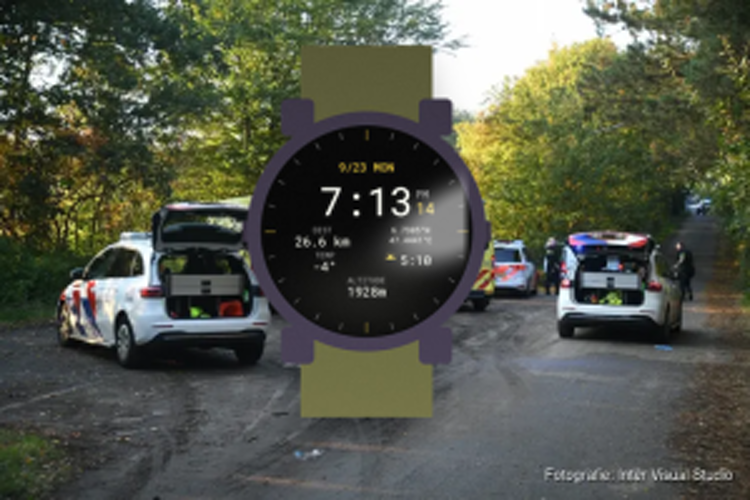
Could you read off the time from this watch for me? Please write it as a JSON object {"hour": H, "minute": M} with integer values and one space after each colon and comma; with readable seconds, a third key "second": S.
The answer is {"hour": 7, "minute": 13}
